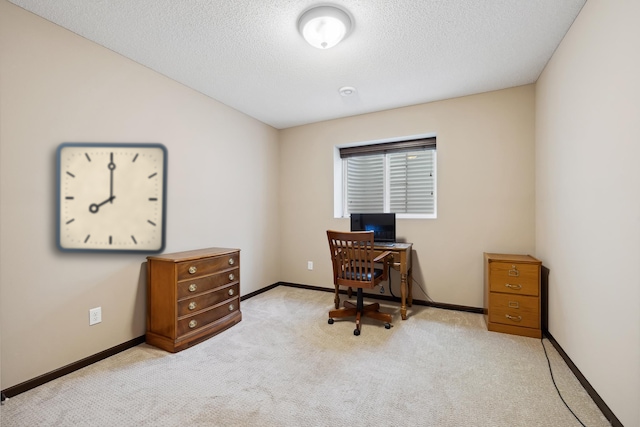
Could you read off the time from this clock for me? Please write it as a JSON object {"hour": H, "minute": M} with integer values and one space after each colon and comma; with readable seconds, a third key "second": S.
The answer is {"hour": 8, "minute": 0}
